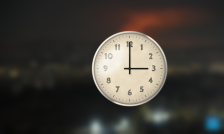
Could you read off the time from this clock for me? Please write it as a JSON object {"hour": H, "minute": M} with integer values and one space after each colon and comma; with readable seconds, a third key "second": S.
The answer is {"hour": 3, "minute": 0}
